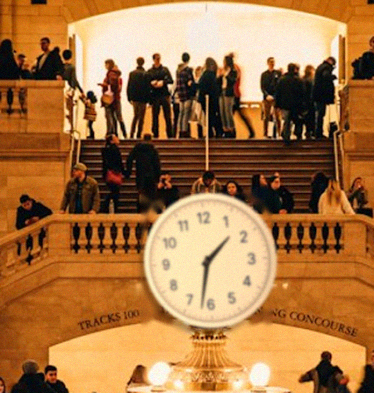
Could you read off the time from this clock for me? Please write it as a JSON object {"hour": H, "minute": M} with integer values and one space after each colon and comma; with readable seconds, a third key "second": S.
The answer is {"hour": 1, "minute": 32}
